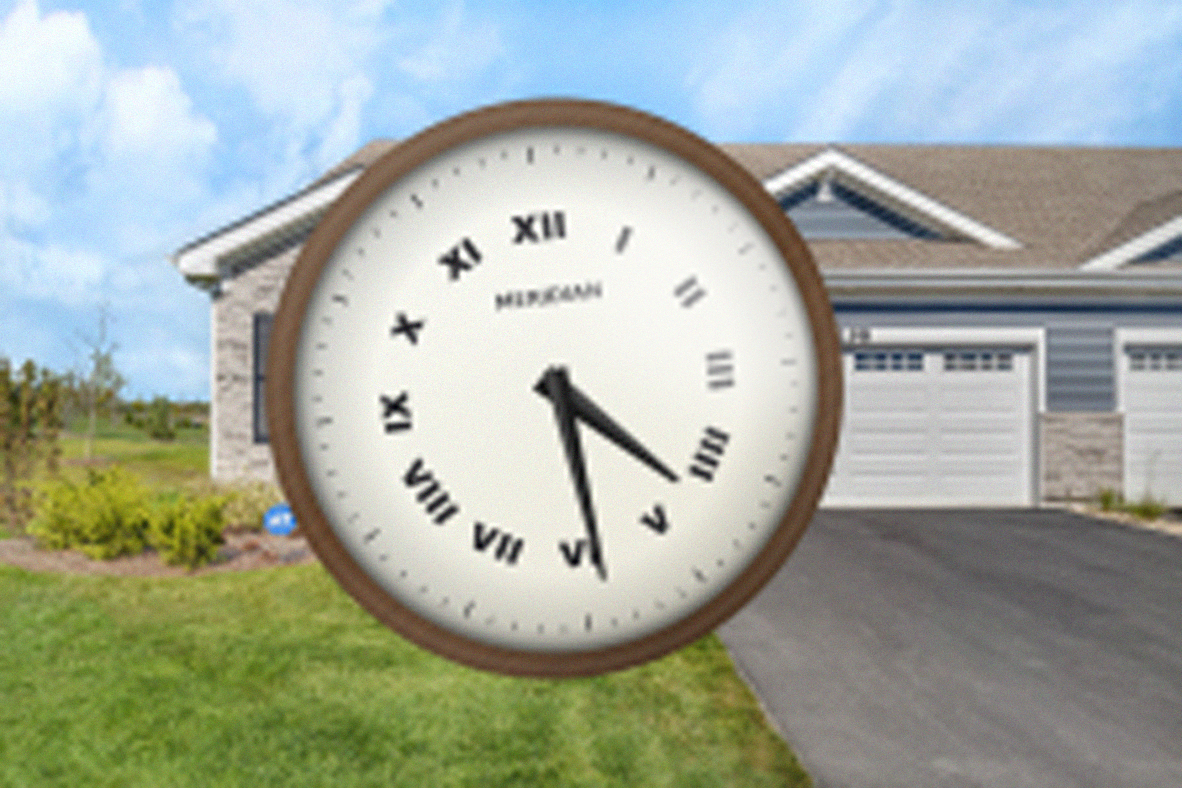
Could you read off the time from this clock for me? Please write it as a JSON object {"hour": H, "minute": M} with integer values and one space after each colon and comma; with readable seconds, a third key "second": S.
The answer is {"hour": 4, "minute": 29}
